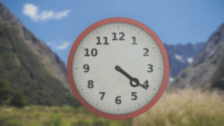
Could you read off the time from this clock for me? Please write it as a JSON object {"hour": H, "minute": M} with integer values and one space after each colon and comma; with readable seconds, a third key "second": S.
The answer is {"hour": 4, "minute": 21}
